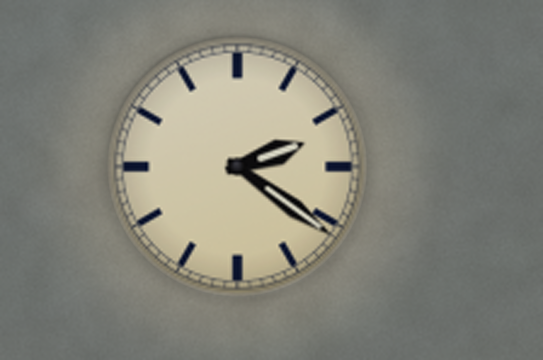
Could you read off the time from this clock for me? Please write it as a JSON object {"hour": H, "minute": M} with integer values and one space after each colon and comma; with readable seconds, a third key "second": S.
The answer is {"hour": 2, "minute": 21}
